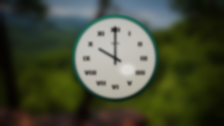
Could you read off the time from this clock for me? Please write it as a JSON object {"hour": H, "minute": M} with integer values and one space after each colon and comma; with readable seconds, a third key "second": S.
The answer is {"hour": 10, "minute": 0}
